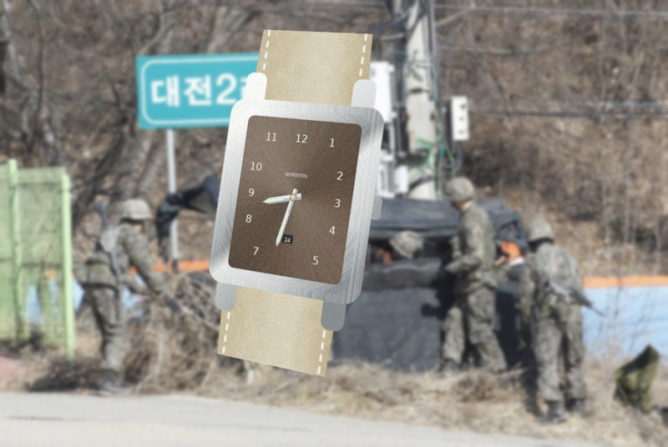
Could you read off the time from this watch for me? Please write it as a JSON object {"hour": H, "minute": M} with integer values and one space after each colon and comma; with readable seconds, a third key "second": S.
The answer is {"hour": 8, "minute": 32}
